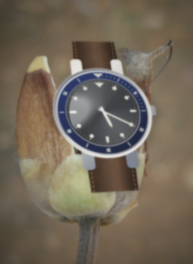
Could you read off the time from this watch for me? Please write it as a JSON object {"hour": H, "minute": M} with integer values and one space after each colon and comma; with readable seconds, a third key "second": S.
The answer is {"hour": 5, "minute": 20}
